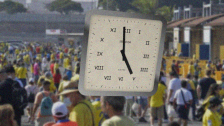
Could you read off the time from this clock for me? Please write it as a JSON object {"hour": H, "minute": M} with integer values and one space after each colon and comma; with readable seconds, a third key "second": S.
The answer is {"hour": 4, "minute": 59}
